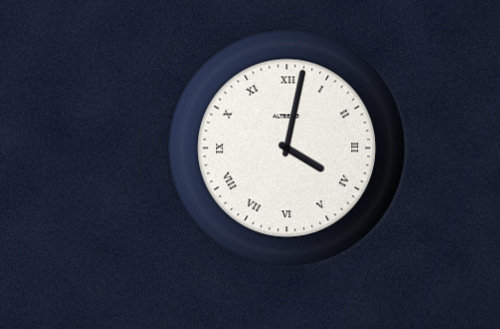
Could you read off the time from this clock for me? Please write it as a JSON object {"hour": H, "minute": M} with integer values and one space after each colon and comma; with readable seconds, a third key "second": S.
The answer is {"hour": 4, "minute": 2}
